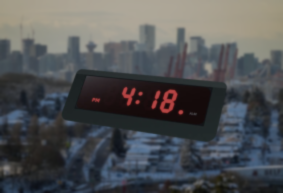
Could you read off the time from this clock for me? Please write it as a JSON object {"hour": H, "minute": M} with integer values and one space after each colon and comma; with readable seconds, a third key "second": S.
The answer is {"hour": 4, "minute": 18}
